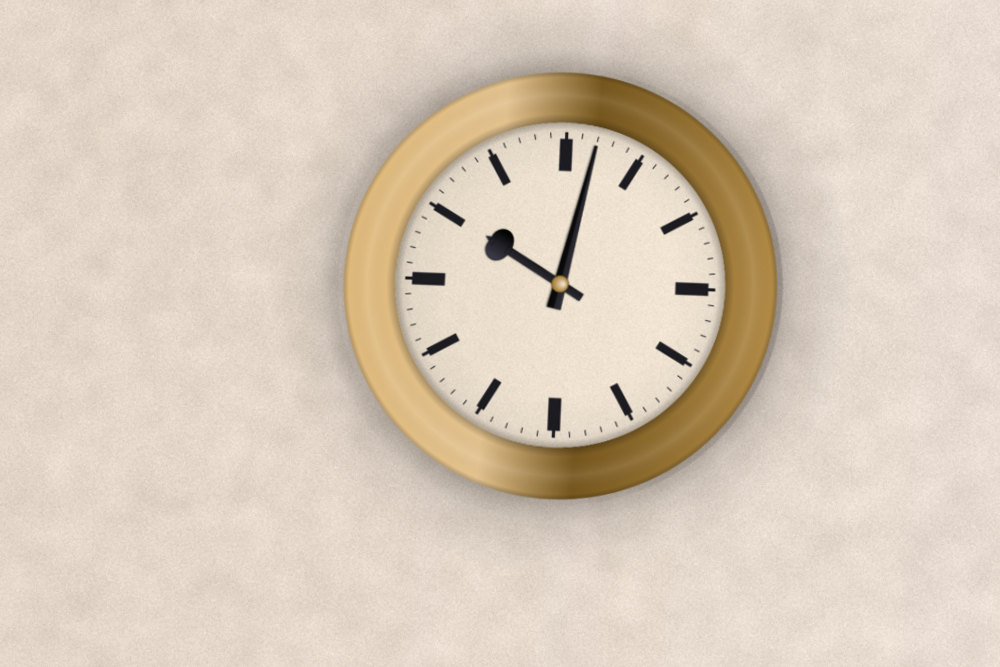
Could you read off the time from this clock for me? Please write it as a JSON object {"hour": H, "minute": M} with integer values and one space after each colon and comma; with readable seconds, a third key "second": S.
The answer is {"hour": 10, "minute": 2}
